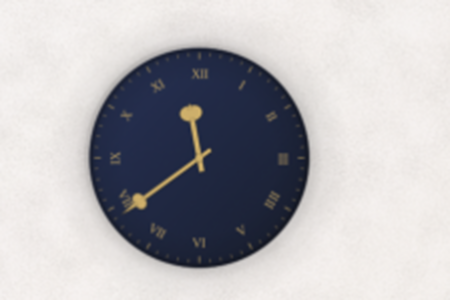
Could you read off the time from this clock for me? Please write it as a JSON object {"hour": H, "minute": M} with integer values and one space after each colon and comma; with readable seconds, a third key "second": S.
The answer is {"hour": 11, "minute": 39}
